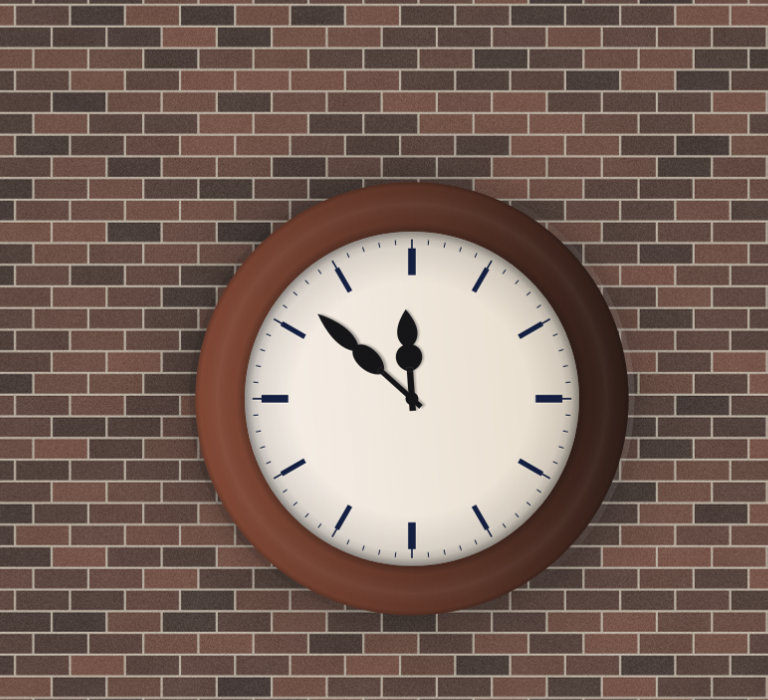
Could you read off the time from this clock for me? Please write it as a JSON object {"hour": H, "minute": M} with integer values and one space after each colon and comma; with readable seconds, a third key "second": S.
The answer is {"hour": 11, "minute": 52}
